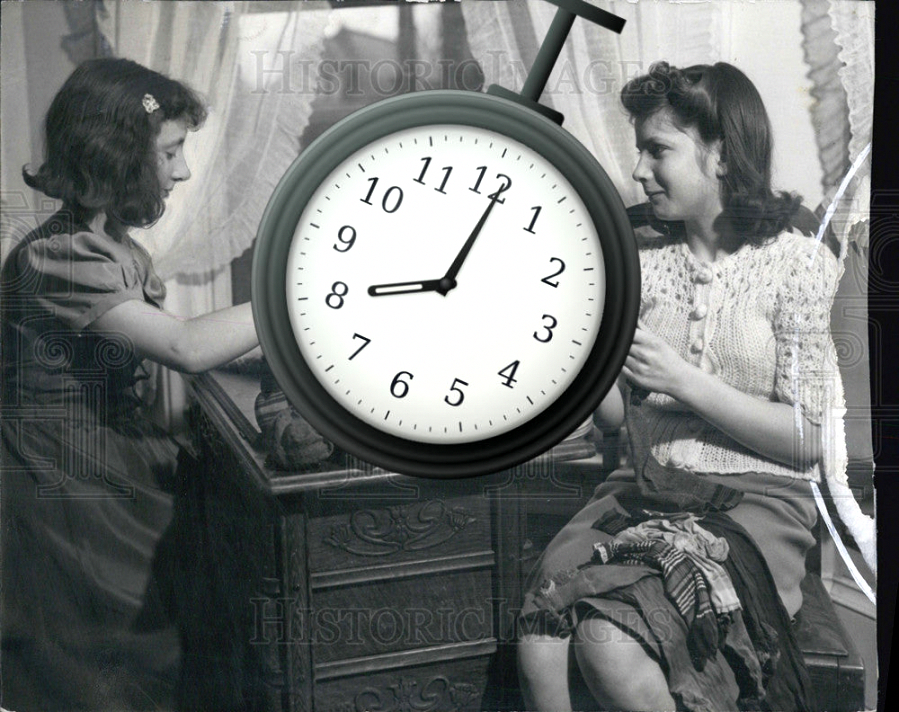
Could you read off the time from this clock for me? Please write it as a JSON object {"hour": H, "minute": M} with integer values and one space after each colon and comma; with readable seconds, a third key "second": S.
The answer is {"hour": 8, "minute": 1}
